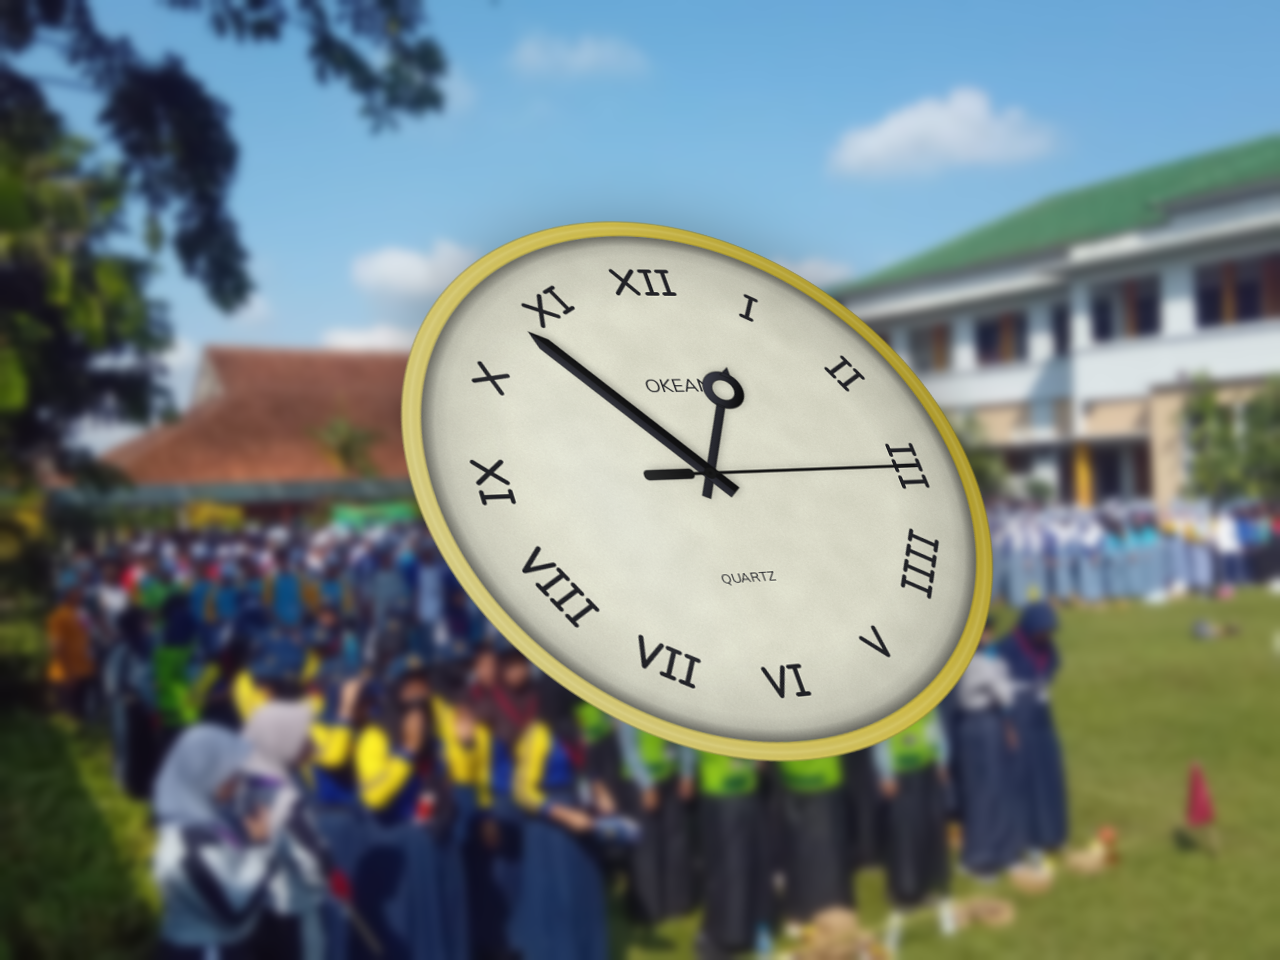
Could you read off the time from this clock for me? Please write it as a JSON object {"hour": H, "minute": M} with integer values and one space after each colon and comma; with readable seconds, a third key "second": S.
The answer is {"hour": 12, "minute": 53, "second": 15}
